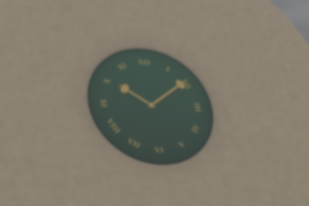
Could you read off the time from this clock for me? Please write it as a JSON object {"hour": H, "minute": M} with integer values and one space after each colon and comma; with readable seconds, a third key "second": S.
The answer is {"hour": 10, "minute": 9}
